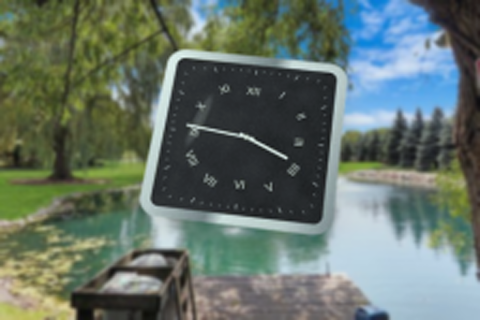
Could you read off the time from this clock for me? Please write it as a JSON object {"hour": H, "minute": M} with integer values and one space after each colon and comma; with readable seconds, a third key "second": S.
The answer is {"hour": 3, "minute": 46}
